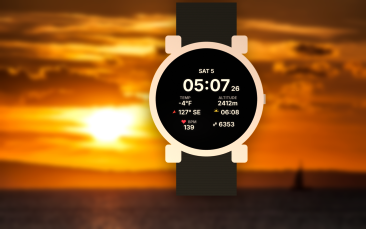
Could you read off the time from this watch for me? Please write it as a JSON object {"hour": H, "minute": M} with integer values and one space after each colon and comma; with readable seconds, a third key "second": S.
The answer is {"hour": 5, "minute": 7}
